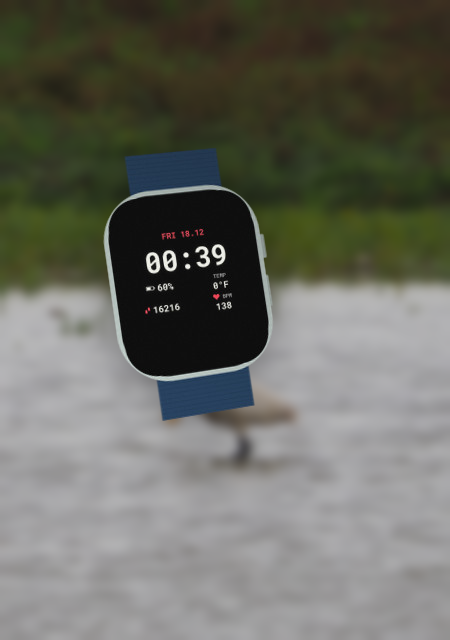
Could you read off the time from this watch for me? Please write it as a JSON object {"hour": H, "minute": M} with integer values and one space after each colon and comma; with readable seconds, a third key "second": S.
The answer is {"hour": 0, "minute": 39}
